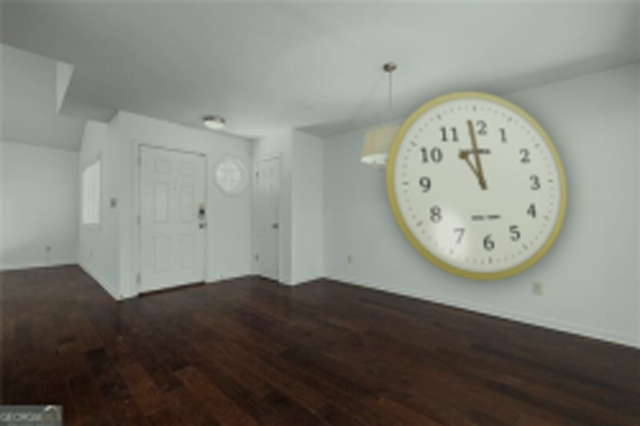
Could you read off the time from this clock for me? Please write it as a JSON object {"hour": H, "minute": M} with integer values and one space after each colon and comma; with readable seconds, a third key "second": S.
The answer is {"hour": 10, "minute": 59}
